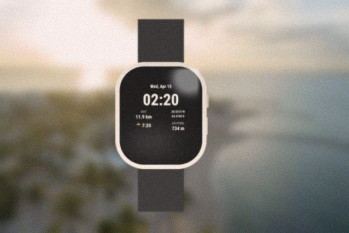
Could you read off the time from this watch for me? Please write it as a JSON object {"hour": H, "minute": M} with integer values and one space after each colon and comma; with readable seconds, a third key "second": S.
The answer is {"hour": 2, "minute": 20}
